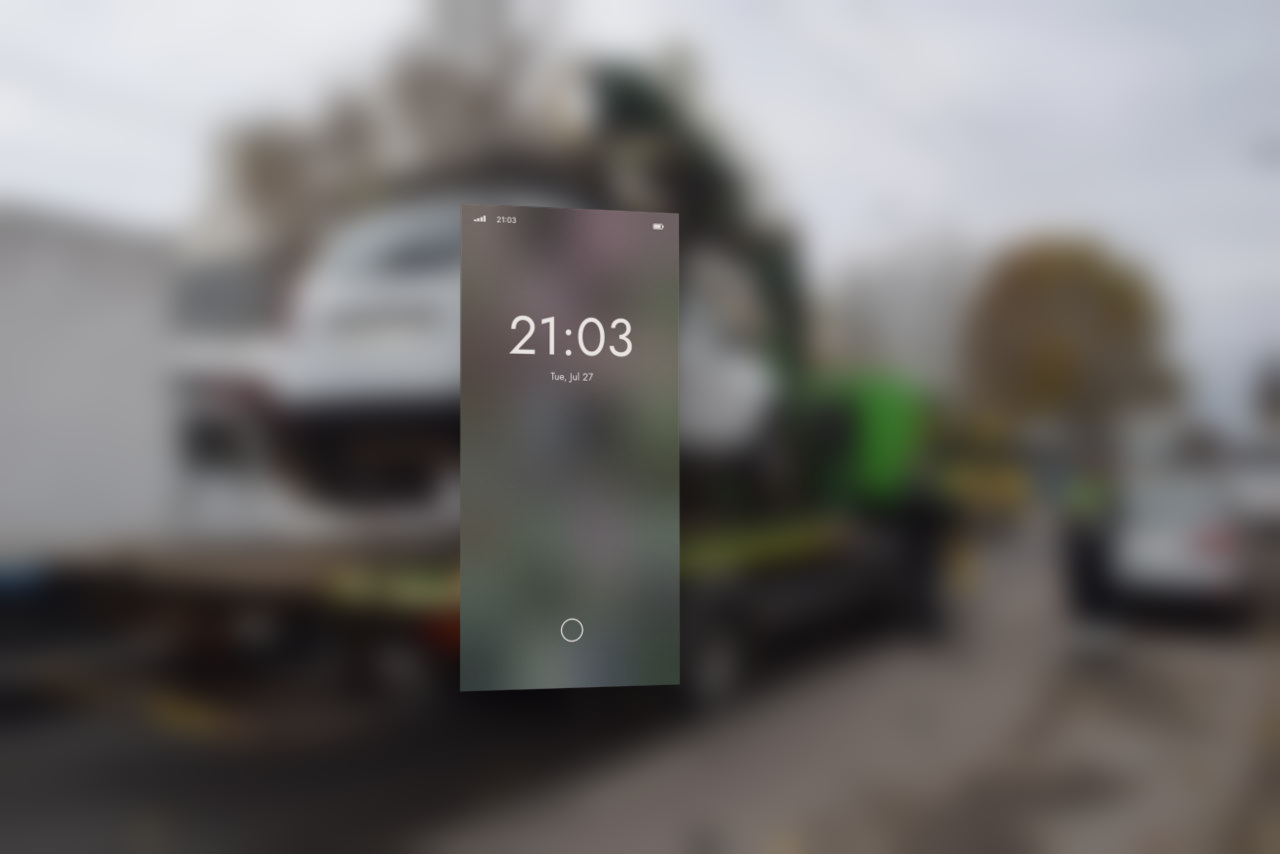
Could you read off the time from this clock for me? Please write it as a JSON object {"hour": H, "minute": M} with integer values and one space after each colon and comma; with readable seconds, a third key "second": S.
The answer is {"hour": 21, "minute": 3}
